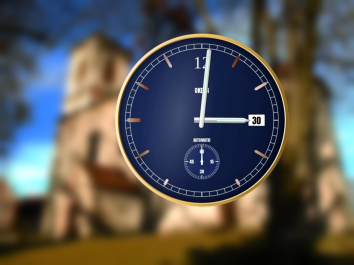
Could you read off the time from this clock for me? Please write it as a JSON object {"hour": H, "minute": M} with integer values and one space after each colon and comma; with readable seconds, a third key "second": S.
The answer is {"hour": 3, "minute": 1}
